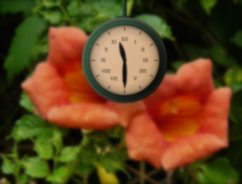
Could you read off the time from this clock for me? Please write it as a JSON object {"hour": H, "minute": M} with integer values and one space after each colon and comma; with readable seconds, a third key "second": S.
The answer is {"hour": 11, "minute": 30}
